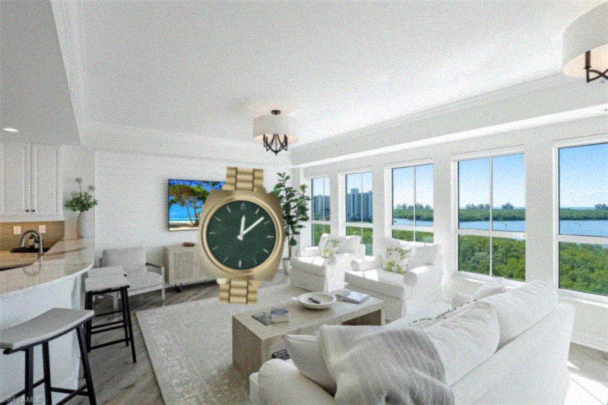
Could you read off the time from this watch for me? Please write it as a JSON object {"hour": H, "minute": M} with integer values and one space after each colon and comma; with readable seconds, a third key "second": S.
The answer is {"hour": 12, "minute": 8}
